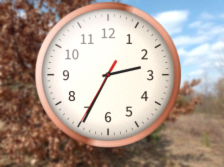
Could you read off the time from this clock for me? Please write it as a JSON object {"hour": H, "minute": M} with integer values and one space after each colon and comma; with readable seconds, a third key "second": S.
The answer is {"hour": 2, "minute": 34, "second": 35}
